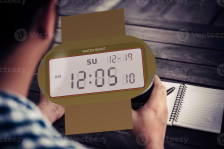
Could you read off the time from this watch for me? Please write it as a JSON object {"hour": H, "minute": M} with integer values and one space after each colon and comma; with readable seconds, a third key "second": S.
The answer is {"hour": 12, "minute": 5, "second": 10}
